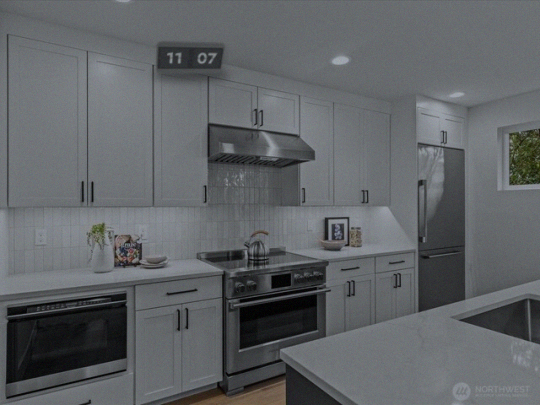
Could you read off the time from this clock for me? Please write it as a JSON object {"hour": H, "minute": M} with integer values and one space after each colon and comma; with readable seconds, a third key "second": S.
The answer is {"hour": 11, "minute": 7}
